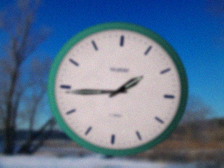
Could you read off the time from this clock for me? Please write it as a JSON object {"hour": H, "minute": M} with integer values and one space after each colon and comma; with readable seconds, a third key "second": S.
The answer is {"hour": 1, "minute": 44}
